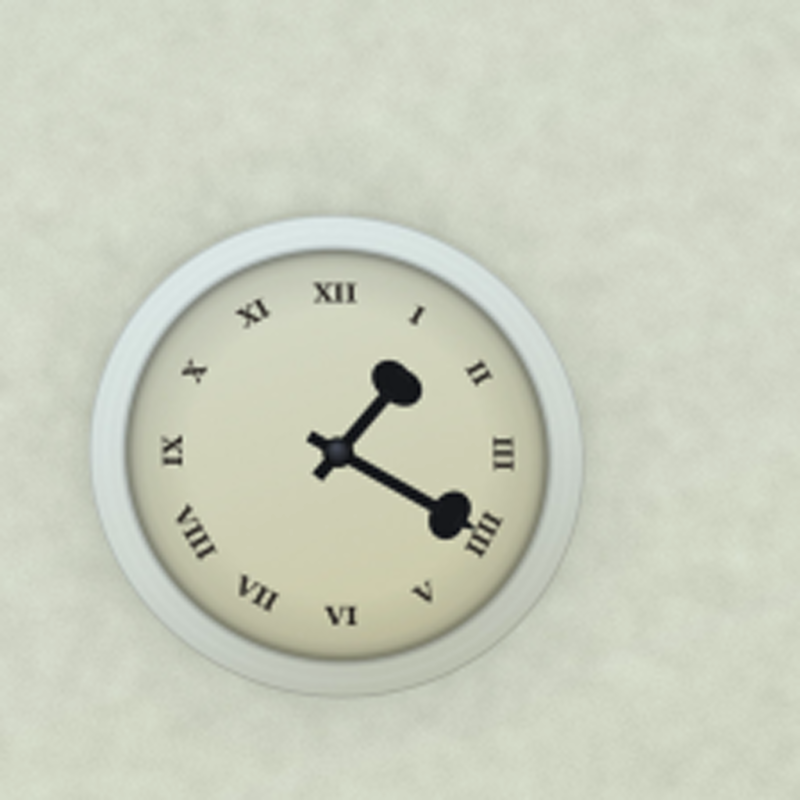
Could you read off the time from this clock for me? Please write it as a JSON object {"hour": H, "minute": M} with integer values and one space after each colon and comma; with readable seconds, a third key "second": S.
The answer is {"hour": 1, "minute": 20}
